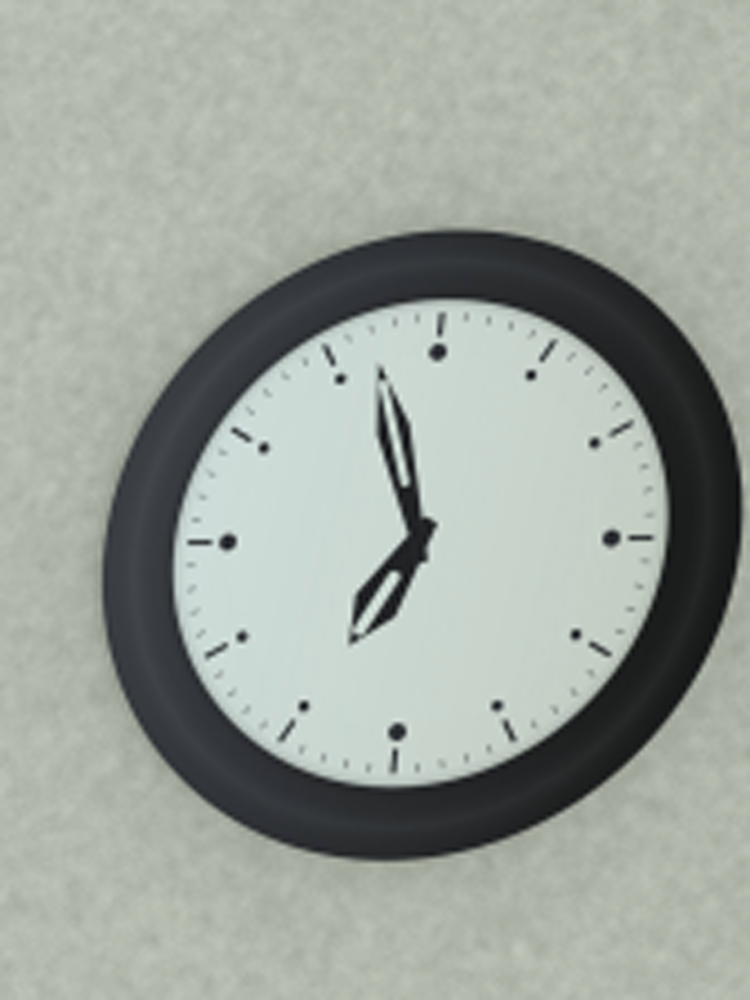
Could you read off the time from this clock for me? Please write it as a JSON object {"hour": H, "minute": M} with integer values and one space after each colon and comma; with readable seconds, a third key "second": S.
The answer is {"hour": 6, "minute": 57}
